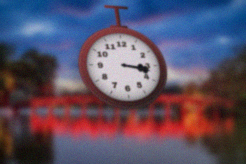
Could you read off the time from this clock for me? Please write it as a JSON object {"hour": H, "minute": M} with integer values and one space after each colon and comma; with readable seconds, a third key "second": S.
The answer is {"hour": 3, "minute": 17}
